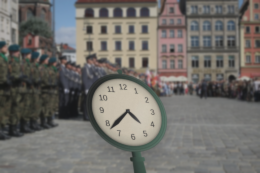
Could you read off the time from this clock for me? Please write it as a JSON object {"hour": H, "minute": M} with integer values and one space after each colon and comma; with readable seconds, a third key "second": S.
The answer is {"hour": 4, "minute": 38}
